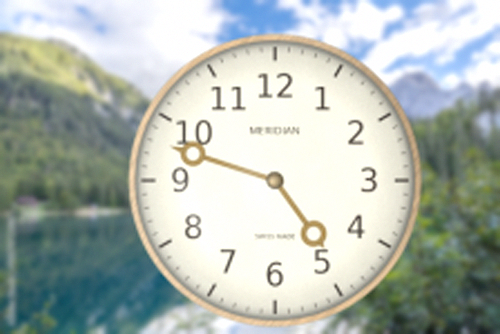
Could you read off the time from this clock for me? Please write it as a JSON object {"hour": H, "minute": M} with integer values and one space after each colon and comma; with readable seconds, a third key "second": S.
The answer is {"hour": 4, "minute": 48}
